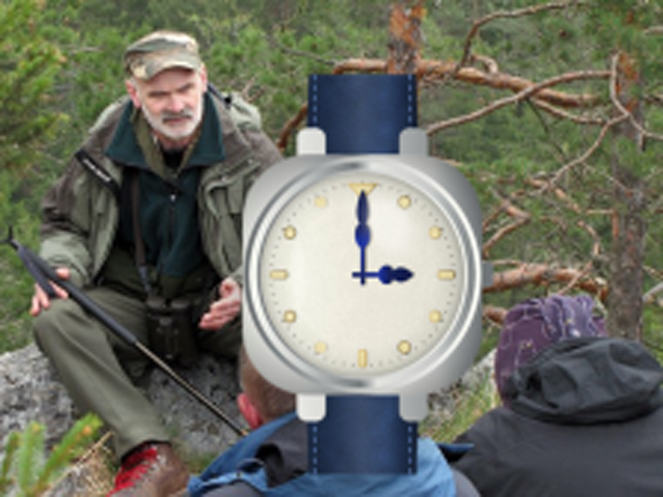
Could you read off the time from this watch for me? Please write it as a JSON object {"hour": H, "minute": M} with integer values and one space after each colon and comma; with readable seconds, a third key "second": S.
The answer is {"hour": 3, "minute": 0}
